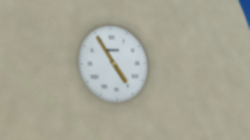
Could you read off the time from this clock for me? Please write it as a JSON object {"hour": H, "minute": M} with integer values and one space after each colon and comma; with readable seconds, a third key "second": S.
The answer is {"hour": 4, "minute": 55}
